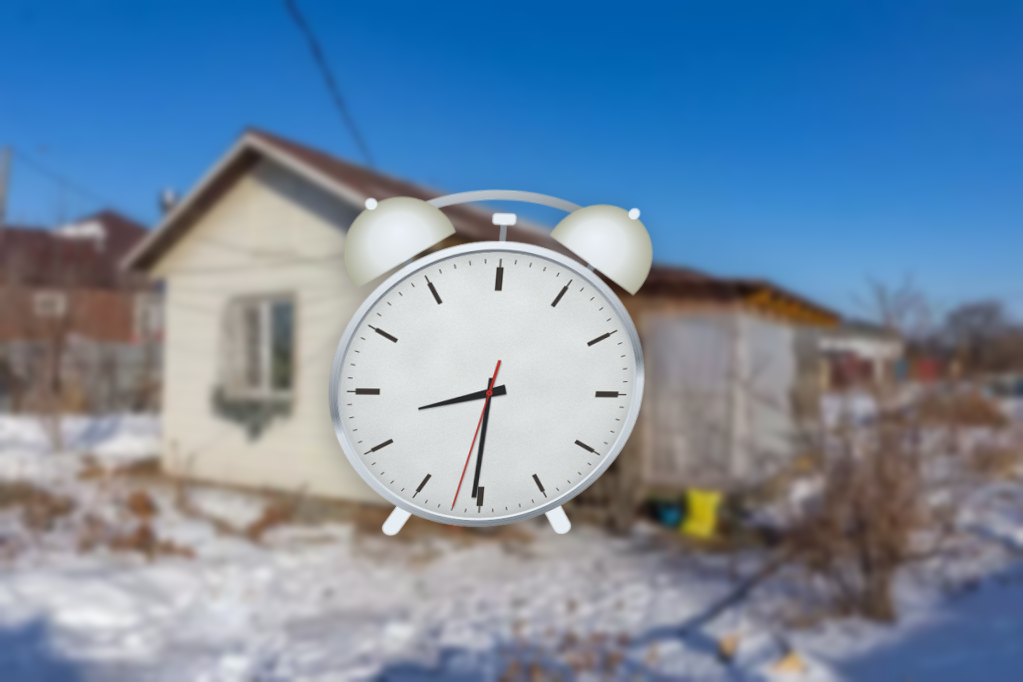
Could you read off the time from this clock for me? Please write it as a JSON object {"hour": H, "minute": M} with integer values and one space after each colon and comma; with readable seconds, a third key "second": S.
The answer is {"hour": 8, "minute": 30, "second": 32}
